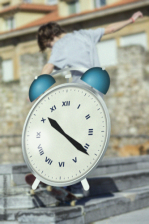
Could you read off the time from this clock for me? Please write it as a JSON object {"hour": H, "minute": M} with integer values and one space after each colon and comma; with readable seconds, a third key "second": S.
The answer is {"hour": 10, "minute": 21}
